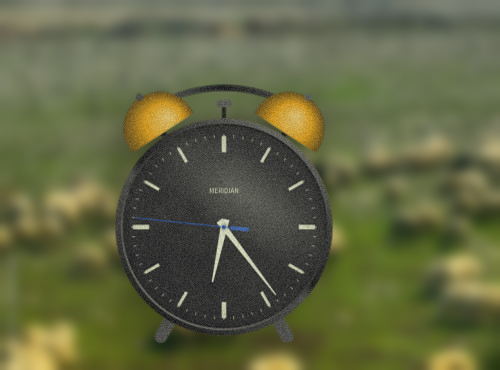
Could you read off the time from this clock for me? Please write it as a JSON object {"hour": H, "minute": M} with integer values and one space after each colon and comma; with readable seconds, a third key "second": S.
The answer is {"hour": 6, "minute": 23, "second": 46}
